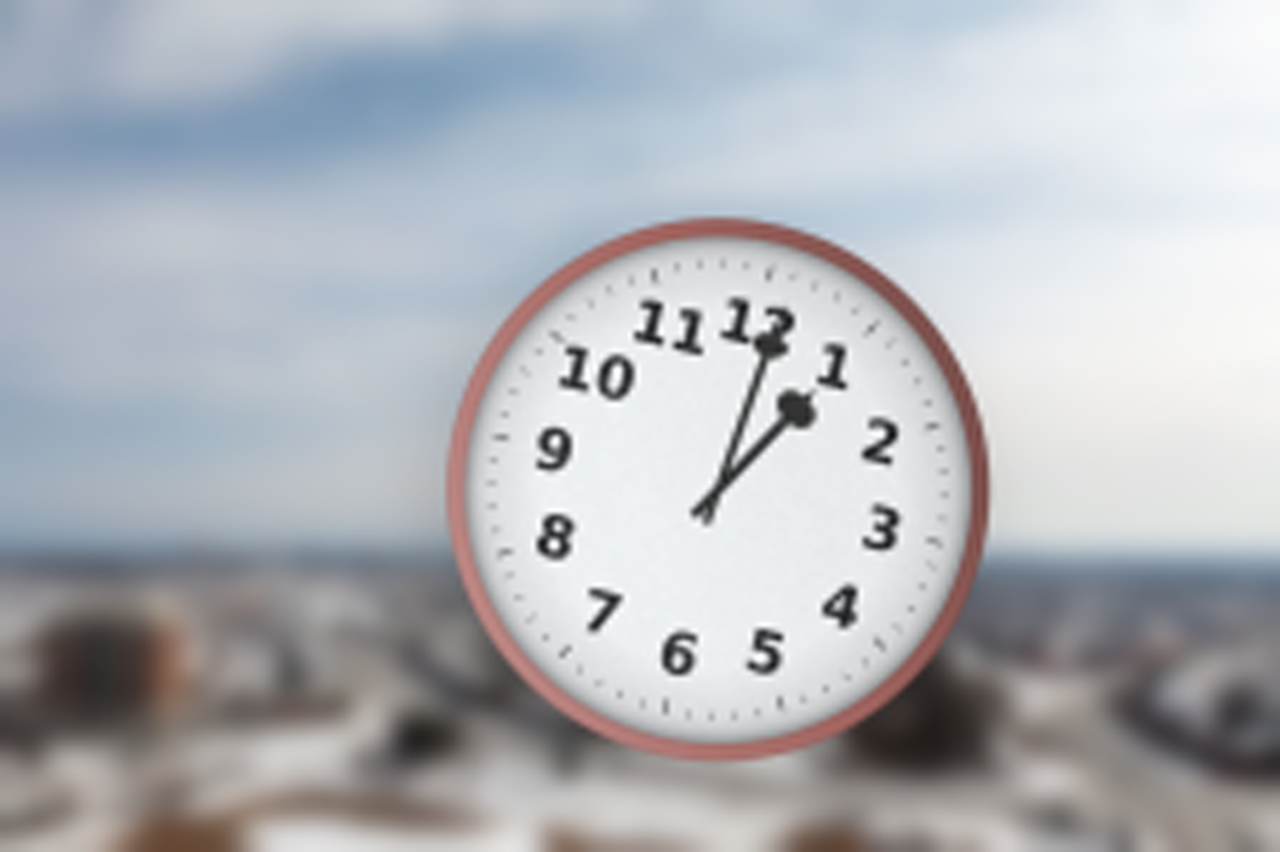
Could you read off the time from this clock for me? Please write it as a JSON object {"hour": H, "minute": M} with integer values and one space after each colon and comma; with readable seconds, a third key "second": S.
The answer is {"hour": 1, "minute": 1}
